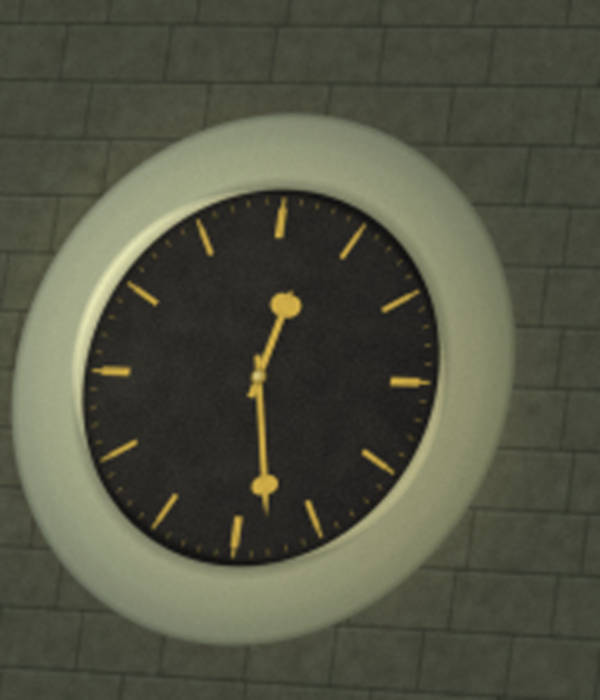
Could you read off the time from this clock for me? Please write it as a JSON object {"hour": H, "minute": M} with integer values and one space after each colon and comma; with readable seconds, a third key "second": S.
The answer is {"hour": 12, "minute": 28}
